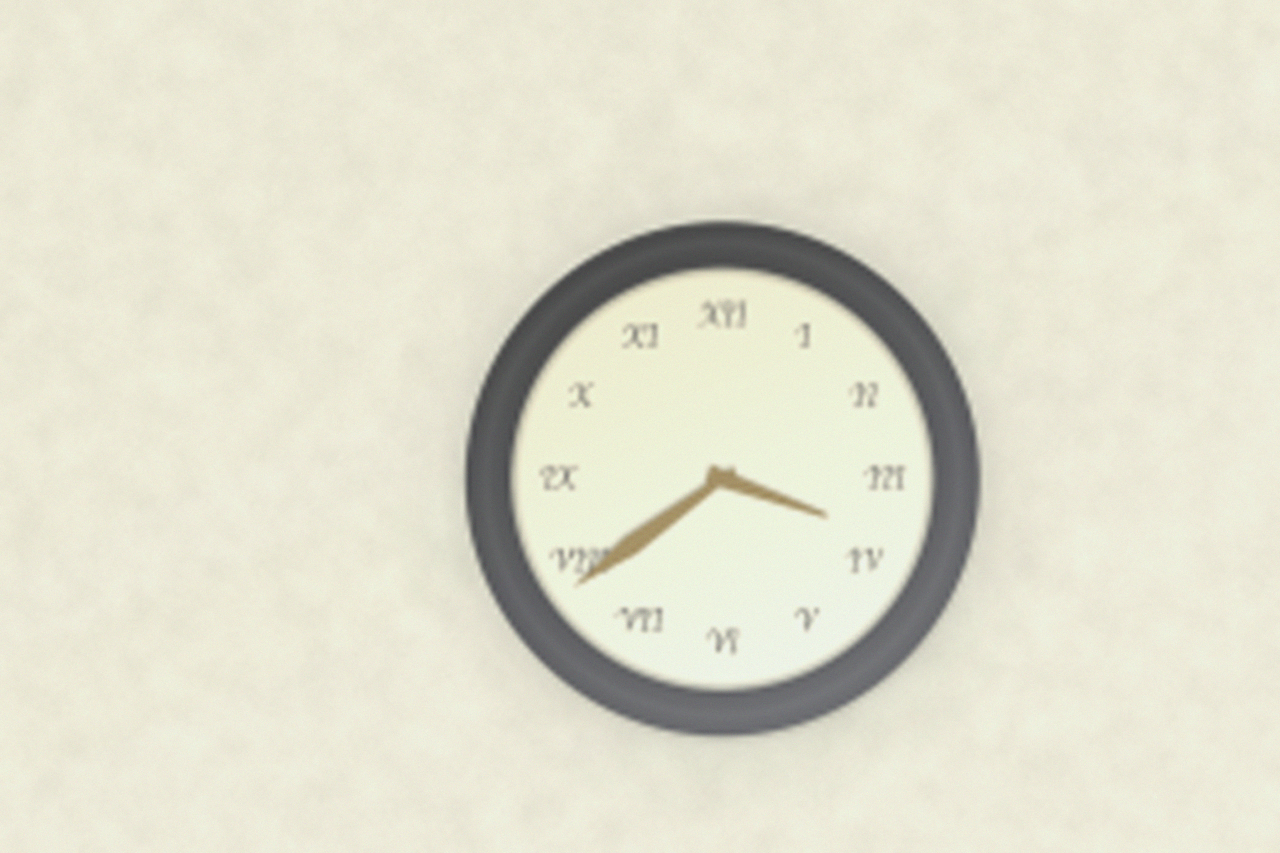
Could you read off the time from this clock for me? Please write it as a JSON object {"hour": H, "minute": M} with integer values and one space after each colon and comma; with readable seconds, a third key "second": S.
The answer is {"hour": 3, "minute": 39}
